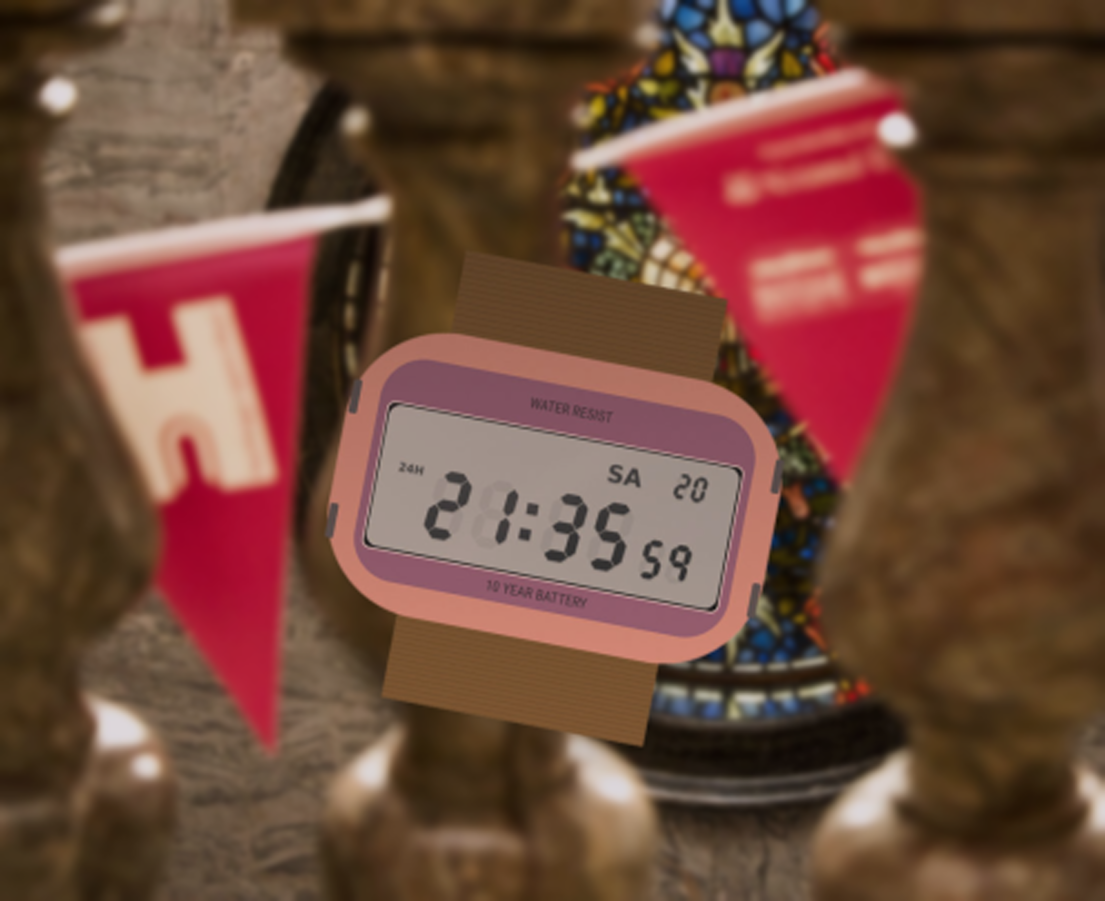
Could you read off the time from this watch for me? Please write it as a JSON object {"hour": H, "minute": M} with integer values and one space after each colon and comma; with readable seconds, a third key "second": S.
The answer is {"hour": 21, "minute": 35, "second": 59}
